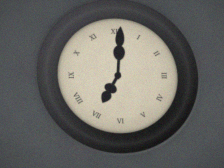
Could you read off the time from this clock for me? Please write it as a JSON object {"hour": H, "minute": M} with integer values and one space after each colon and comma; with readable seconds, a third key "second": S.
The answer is {"hour": 7, "minute": 1}
